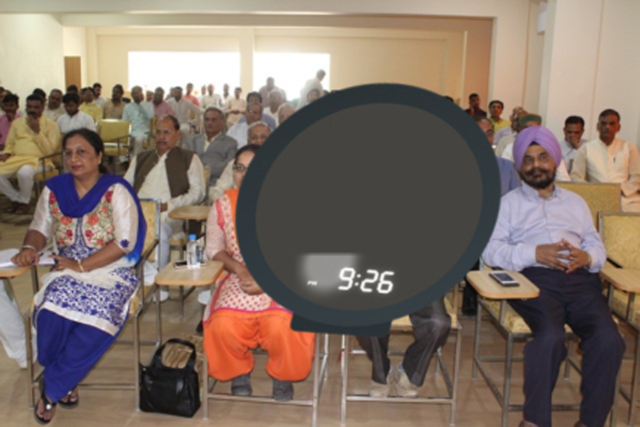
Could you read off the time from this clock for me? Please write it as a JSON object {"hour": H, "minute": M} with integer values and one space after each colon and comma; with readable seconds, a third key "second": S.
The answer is {"hour": 9, "minute": 26}
